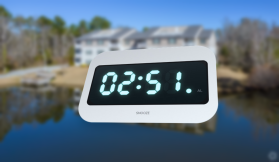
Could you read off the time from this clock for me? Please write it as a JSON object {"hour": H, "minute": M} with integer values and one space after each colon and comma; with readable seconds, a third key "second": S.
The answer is {"hour": 2, "minute": 51}
